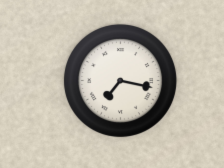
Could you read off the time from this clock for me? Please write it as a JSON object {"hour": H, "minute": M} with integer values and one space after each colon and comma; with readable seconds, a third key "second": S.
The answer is {"hour": 7, "minute": 17}
